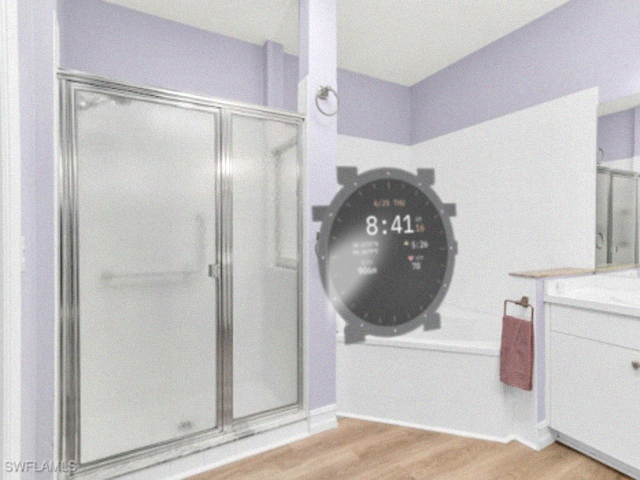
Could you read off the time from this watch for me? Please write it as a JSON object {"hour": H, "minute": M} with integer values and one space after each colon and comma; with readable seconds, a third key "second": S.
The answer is {"hour": 8, "minute": 41}
